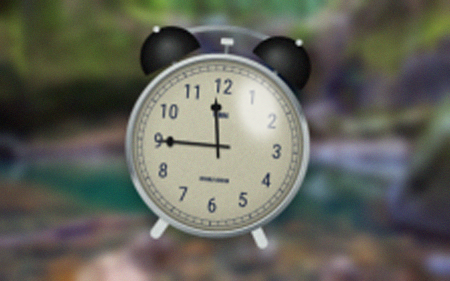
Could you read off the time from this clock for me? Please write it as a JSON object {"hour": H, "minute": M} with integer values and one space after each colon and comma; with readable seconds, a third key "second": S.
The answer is {"hour": 11, "minute": 45}
